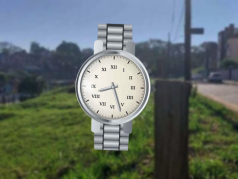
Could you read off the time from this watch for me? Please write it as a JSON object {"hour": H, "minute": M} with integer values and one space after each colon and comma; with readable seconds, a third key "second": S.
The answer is {"hour": 8, "minute": 27}
